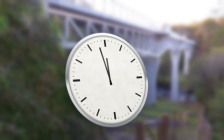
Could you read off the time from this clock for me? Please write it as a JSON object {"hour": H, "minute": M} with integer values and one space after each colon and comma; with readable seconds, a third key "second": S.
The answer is {"hour": 11, "minute": 58}
